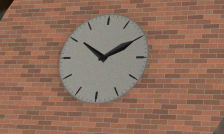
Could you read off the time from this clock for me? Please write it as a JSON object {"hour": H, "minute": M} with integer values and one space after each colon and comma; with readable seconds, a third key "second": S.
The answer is {"hour": 10, "minute": 10}
